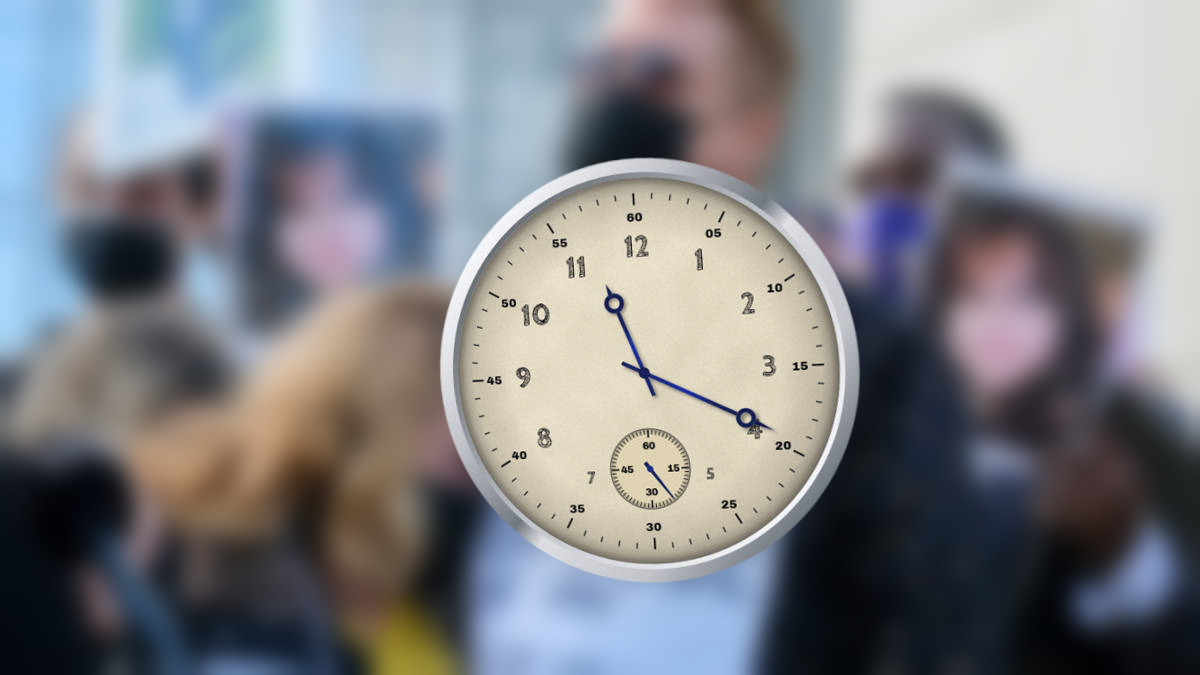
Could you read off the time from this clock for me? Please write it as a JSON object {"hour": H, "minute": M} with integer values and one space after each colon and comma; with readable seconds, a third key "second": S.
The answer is {"hour": 11, "minute": 19, "second": 24}
